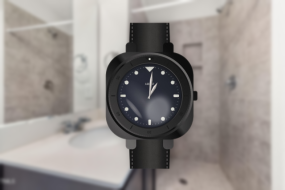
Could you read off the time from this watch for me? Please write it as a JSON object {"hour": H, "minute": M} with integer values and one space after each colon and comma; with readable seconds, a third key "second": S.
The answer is {"hour": 1, "minute": 1}
